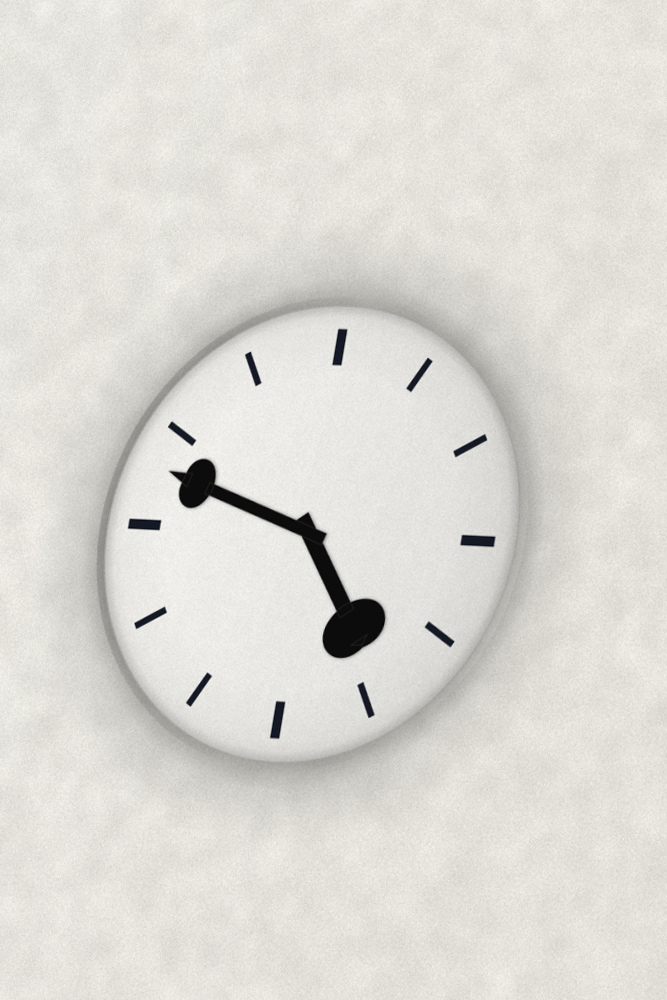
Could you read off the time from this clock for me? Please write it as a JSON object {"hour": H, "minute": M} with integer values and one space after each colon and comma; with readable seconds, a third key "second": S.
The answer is {"hour": 4, "minute": 48}
